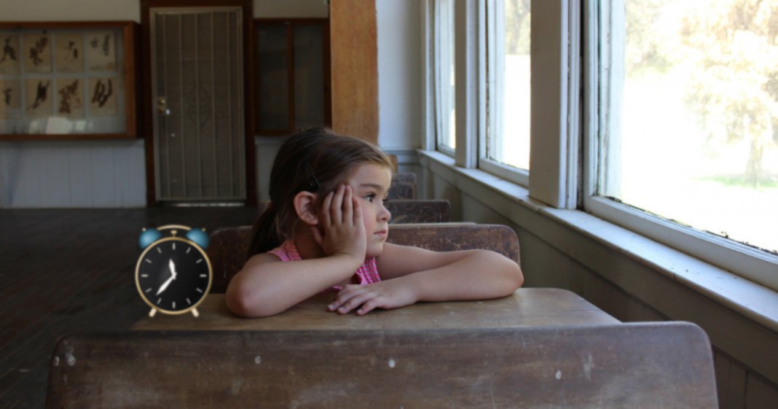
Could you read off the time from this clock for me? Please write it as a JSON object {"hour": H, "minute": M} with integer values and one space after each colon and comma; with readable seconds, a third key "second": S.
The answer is {"hour": 11, "minute": 37}
